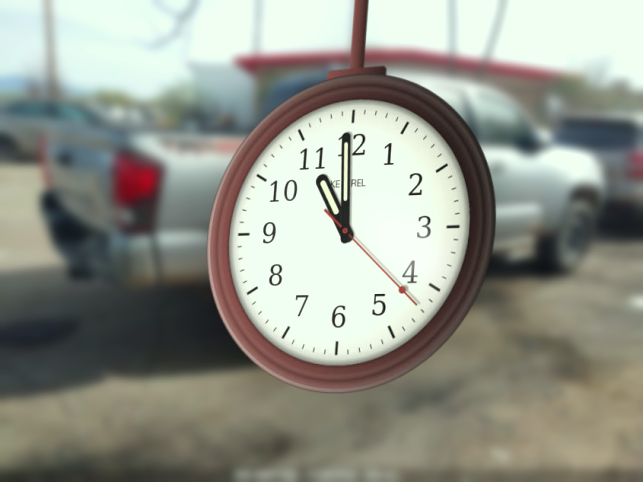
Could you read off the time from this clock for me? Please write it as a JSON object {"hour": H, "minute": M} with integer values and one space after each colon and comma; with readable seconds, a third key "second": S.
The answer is {"hour": 10, "minute": 59, "second": 22}
